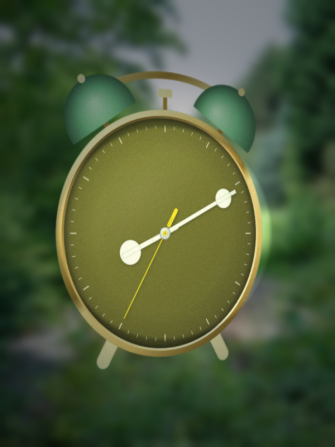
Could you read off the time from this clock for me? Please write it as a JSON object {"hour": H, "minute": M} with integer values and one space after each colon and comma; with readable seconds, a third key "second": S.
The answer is {"hour": 8, "minute": 10, "second": 35}
